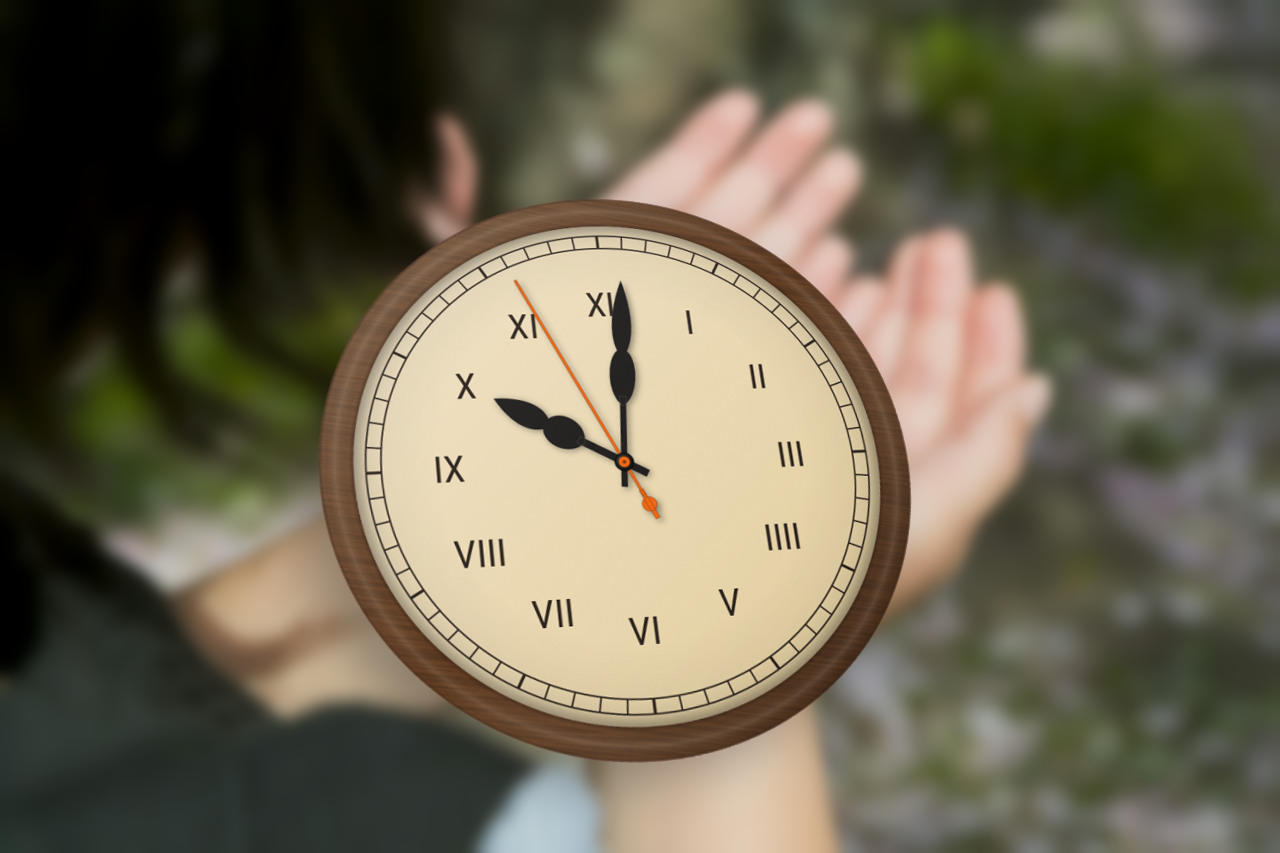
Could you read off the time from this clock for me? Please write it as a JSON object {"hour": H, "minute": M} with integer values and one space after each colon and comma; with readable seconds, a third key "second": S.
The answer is {"hour": 10, "minute": 0, "second": 56}
